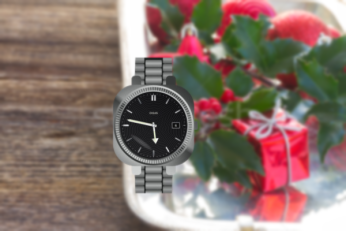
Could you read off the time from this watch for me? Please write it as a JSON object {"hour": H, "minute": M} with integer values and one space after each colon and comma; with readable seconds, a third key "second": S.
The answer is {"hour": 5, "minute": 47}
